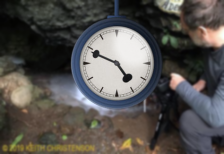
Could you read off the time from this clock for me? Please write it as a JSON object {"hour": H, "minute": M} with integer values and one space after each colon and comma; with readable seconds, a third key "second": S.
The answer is {"hour": 4, "minute": 49}
